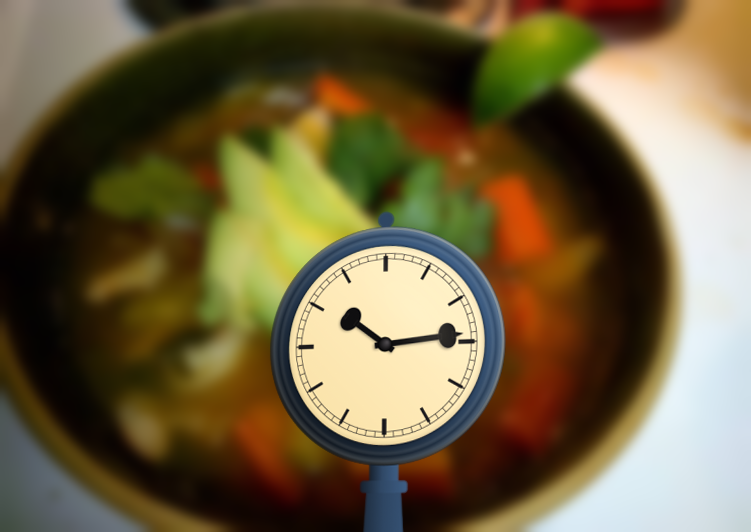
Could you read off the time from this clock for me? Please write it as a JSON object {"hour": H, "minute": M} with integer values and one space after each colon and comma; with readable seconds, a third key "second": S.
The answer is {"hour": 10, "minute": 14}
